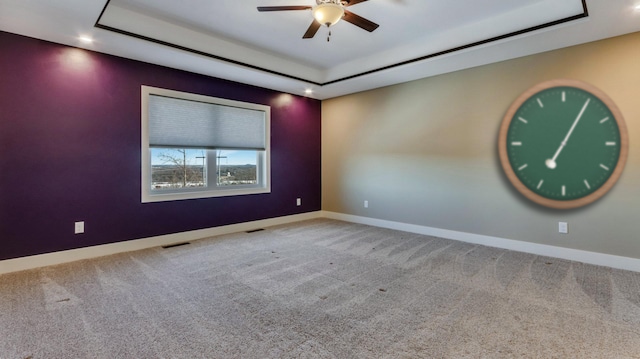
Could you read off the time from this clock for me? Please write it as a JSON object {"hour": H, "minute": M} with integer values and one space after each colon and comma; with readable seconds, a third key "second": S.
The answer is {"hour": 7, "minute": 5}
